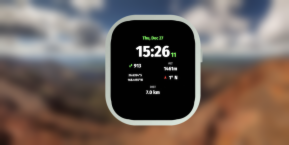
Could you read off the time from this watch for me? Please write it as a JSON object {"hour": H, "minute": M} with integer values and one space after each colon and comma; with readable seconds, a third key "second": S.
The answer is {"hour": 15, "minute": 26}
